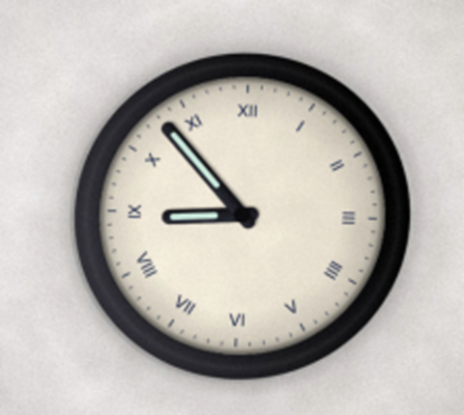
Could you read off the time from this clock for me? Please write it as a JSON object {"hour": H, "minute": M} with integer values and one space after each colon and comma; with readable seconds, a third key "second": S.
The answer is {"hour": 8, "minute": 53}
